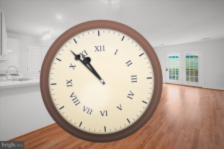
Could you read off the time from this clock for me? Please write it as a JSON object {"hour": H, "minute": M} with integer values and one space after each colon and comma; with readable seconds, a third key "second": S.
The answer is {"hour": 10, "minute": 53}
